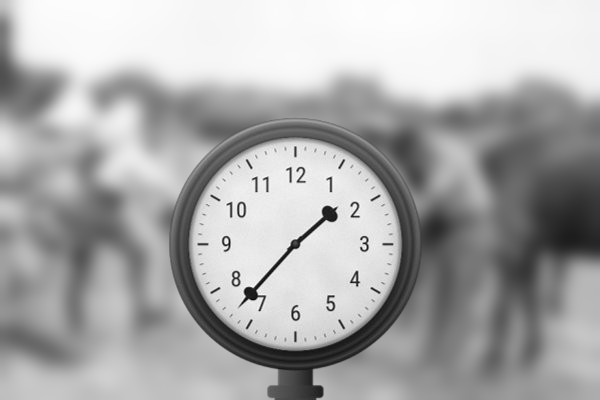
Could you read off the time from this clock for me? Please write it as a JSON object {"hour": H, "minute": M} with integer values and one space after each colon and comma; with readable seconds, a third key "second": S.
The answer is {"hour": 1, "minute": 37}
